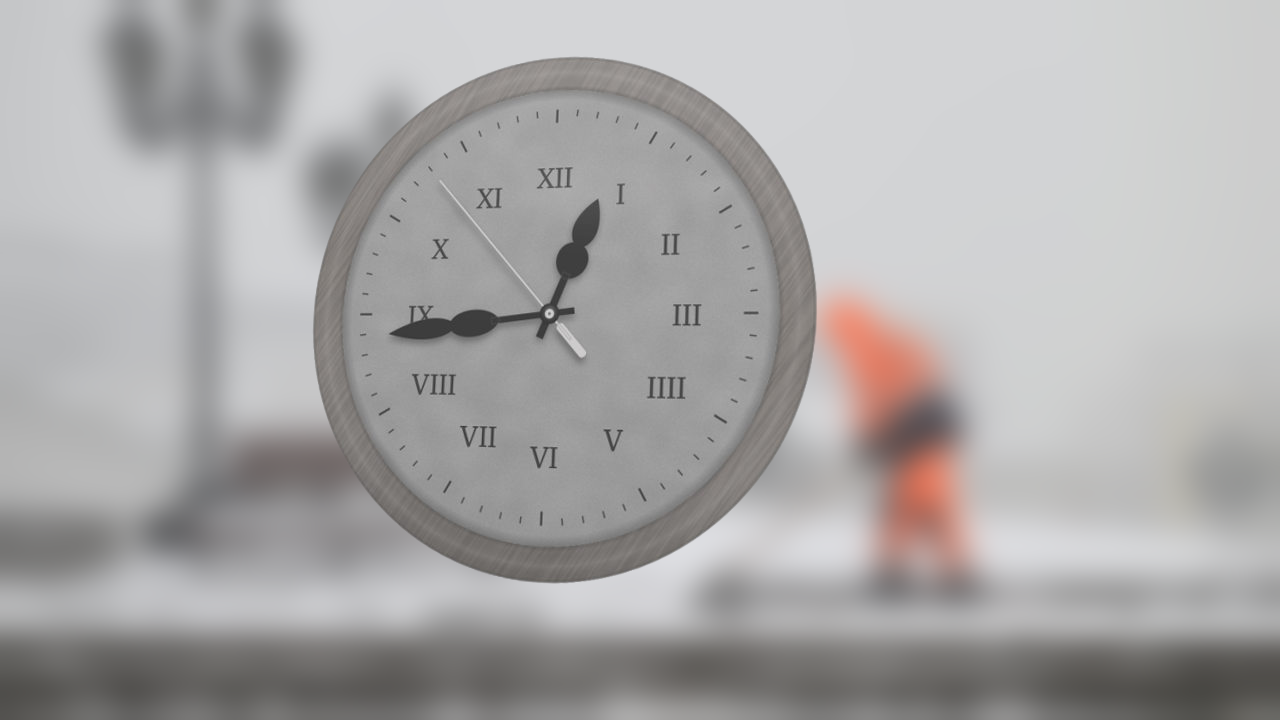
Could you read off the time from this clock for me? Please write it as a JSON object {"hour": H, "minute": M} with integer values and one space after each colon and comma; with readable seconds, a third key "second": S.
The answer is {"hour": 12, "minute": 43, "second": 53}
